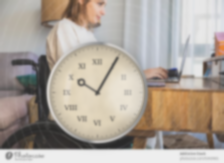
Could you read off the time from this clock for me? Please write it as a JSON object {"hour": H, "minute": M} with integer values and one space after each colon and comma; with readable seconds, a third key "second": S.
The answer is {"hour": 10, "minute": 5}
